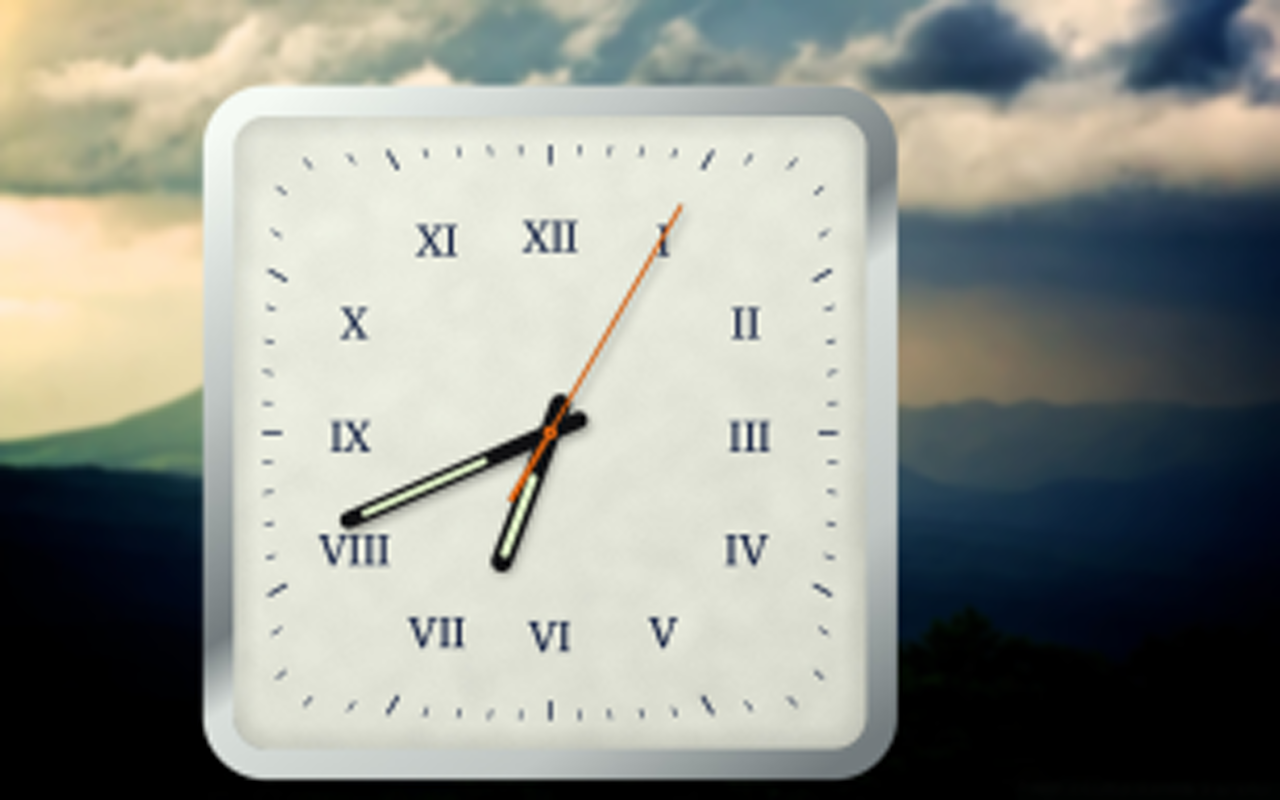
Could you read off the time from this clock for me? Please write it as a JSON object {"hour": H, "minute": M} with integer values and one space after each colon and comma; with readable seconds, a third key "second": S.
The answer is {"hour": 6, "minute": 41, "second": 5}
